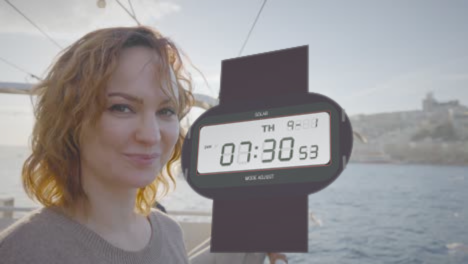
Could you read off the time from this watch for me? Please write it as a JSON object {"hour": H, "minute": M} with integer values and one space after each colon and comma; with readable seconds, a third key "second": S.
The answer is {"hour": 7, "minute": 30, "second": 53}
